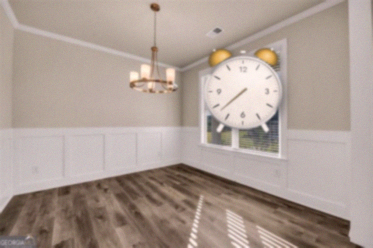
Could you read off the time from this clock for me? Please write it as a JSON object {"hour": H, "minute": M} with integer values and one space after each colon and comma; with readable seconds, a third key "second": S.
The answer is {"hour": 7, "minute": 38}
